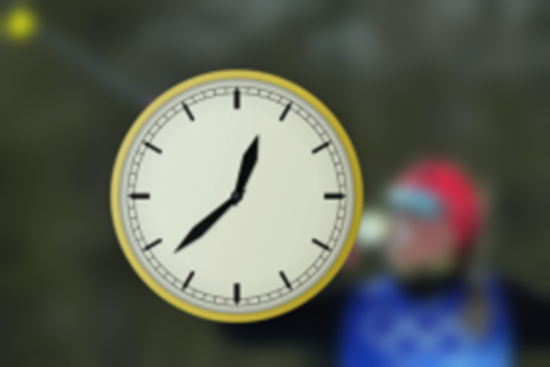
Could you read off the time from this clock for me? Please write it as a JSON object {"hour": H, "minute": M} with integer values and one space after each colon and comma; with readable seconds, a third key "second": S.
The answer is {"hour": 12, "minute": 38}
